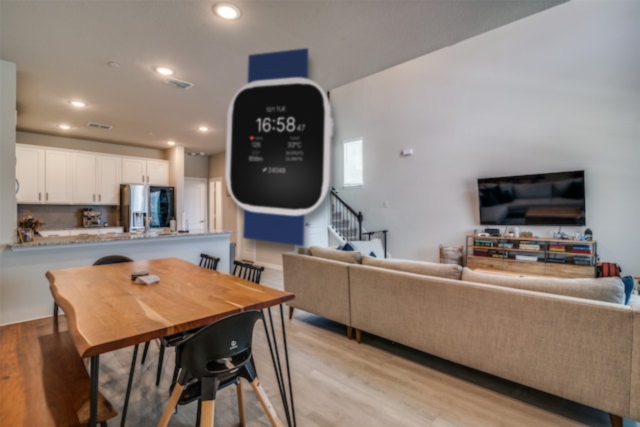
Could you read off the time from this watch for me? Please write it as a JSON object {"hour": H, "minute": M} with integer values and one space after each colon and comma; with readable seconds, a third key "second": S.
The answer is {"hour": 16, "minute": 58}
